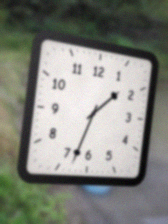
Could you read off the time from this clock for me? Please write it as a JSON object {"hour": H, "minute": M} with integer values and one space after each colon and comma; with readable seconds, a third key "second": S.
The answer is {"hour": 1, "minute": 33}
